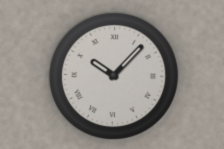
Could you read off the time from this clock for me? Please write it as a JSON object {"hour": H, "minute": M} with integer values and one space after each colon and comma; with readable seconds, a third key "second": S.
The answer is {"hour": 10, "minute": 7}
